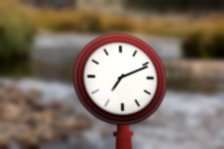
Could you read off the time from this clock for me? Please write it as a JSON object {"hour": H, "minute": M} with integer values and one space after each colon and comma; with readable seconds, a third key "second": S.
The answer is {"hour": 7, "minute": 11}
